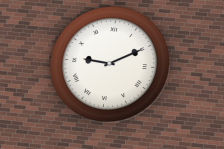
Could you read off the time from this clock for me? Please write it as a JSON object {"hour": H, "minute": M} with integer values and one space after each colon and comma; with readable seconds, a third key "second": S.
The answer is {"hour": 9, "minute": 10}
